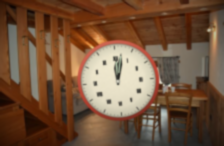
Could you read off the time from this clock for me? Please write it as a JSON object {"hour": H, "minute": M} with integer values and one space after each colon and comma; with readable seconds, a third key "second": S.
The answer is {"hour": 12, "minute": 2}
